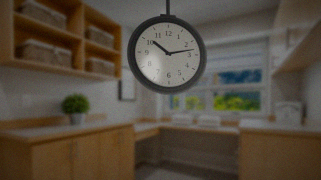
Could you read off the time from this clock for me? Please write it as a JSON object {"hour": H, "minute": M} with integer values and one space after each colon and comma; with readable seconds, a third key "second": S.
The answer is {"hour": 10, "minute": 13}
